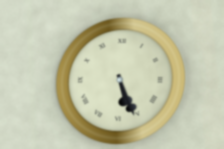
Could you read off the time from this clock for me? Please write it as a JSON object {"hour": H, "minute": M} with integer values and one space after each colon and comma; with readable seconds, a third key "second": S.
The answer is {"hour": 5, "minute": 26}
